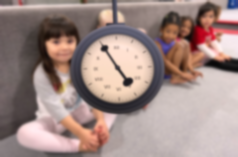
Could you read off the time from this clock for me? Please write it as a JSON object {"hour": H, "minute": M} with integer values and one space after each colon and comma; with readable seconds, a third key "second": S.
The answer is {"hour": 4, "minute": 55}
